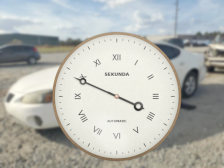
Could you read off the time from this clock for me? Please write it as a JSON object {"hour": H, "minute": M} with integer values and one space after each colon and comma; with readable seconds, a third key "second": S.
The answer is {"hour": 3, "minute": 49}
